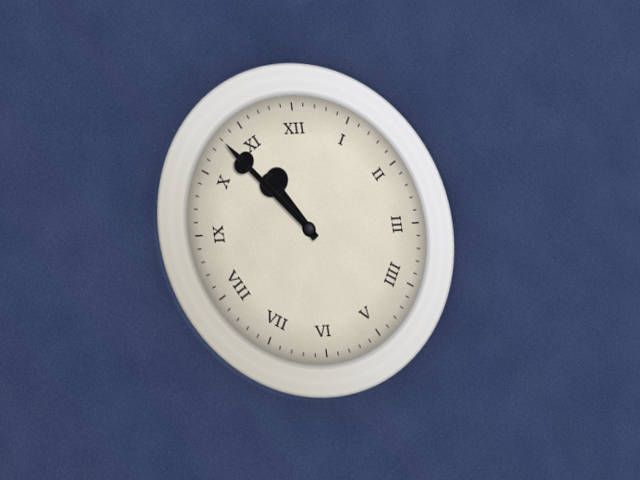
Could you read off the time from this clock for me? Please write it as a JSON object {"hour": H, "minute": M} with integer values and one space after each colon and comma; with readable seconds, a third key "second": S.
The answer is {"hour": 10, "minute": 53}
